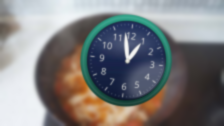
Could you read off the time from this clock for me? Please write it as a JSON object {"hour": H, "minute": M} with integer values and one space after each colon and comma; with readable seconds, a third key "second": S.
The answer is {"hour": 12, "minute": 58}
